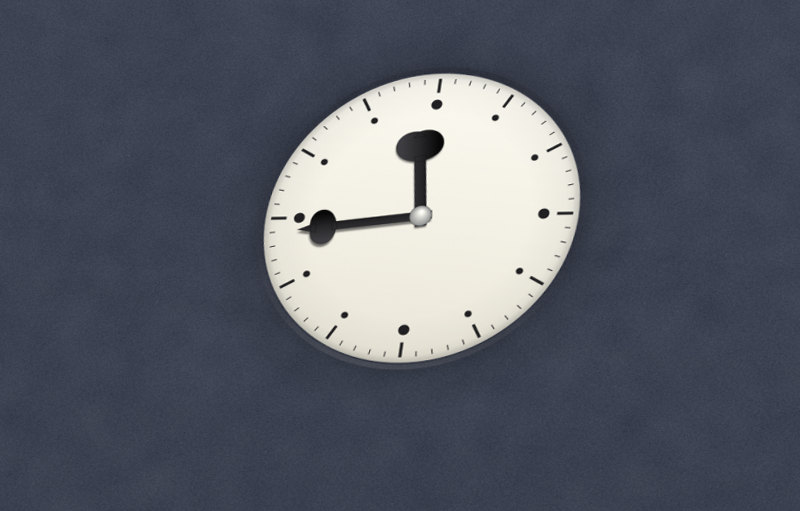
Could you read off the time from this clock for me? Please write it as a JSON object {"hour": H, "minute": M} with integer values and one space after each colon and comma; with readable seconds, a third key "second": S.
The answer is {"hour": 11, "minute": 44}
